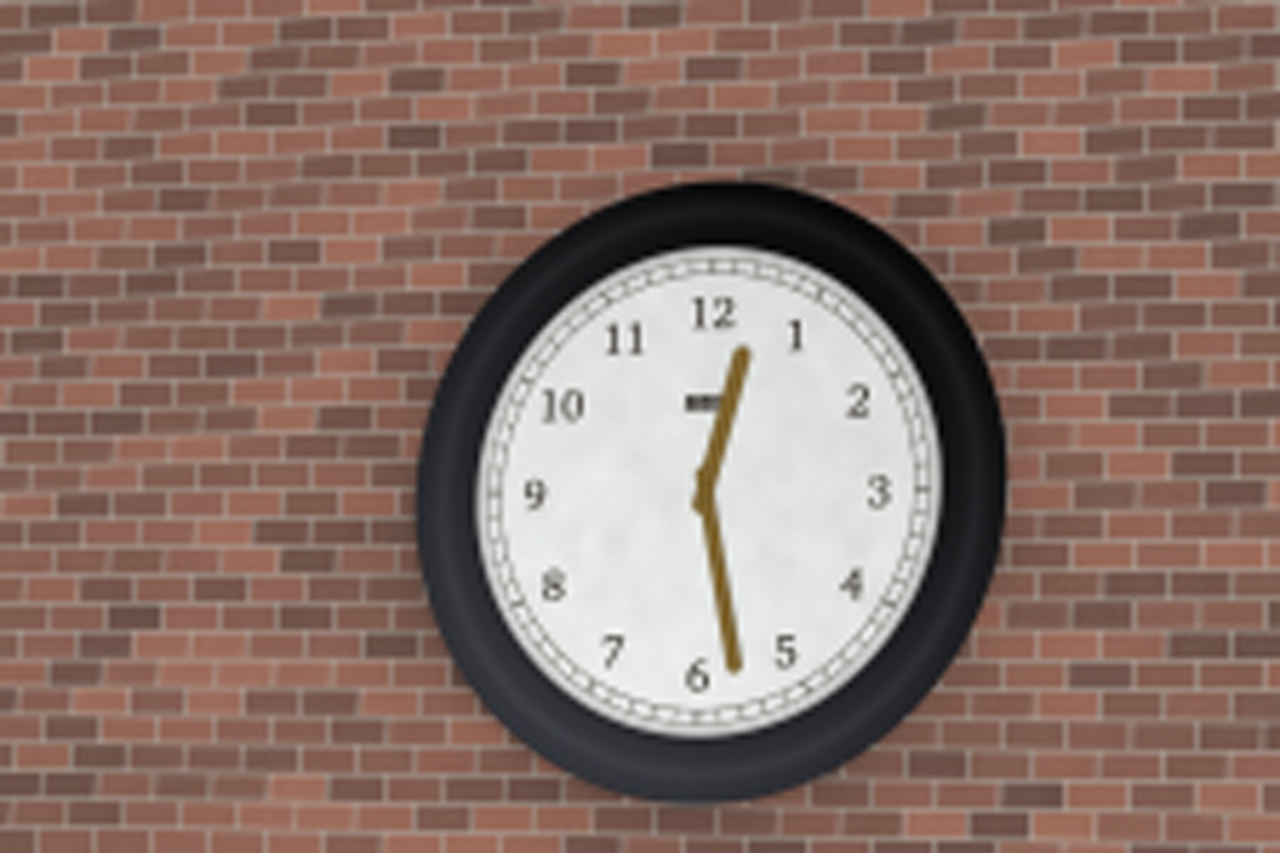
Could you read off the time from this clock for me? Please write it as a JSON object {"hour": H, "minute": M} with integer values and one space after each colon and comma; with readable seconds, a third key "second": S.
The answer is {"hour": 12, "minute": 28}
